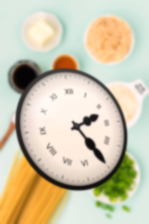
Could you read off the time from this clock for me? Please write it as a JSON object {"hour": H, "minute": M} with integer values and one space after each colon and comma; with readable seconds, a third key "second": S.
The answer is {"hour": 2, "minute": 25}
